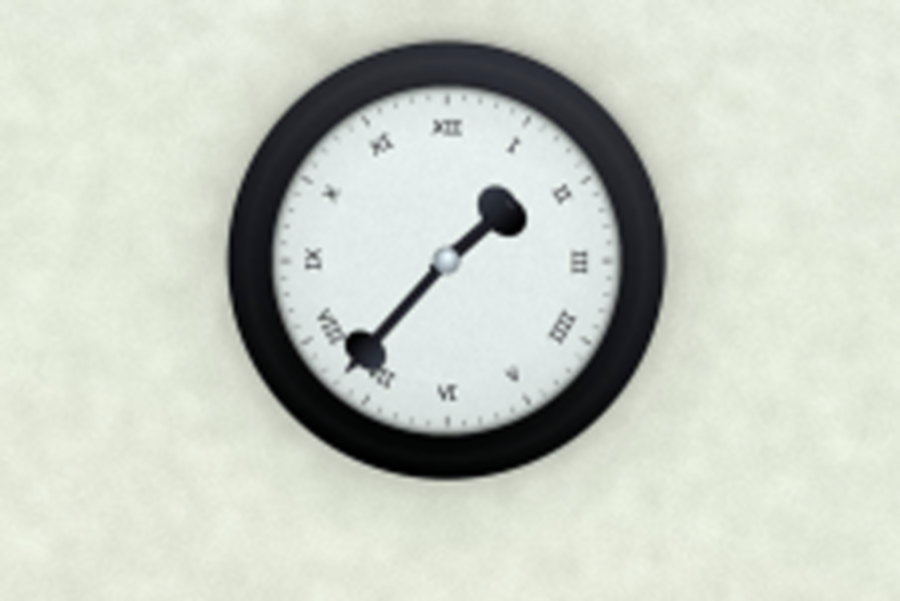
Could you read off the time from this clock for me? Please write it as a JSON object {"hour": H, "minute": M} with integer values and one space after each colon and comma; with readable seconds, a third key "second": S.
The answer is {"hour": 1, "minute": 37}
